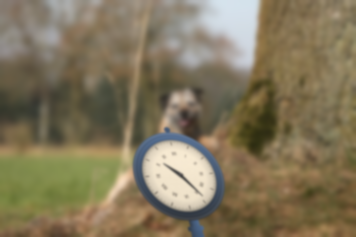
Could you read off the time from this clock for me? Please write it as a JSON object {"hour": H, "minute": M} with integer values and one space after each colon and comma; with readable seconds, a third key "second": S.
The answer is {"hour": 10, "minute": 24}
